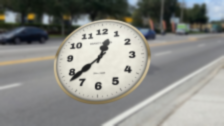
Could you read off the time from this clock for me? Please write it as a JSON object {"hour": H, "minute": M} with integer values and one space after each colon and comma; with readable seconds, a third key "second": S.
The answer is {"hour": 12, "minute": 38}
